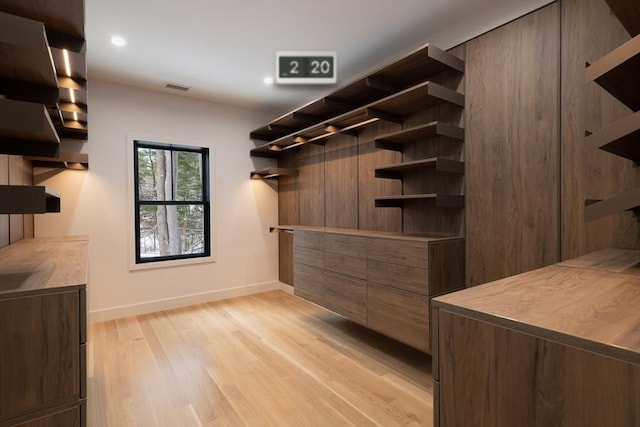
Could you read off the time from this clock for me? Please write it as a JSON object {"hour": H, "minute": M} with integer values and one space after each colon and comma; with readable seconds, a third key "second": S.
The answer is {"hour": 2, "minute": 20}
